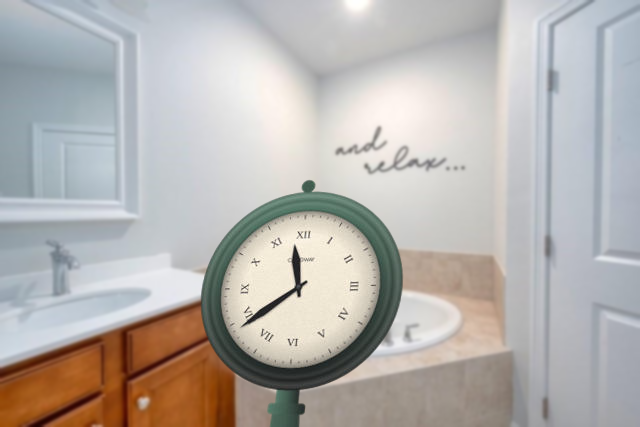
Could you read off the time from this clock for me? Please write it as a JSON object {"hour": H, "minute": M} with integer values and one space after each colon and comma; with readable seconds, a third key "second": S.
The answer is {"hour": 11, "minute": 39}
